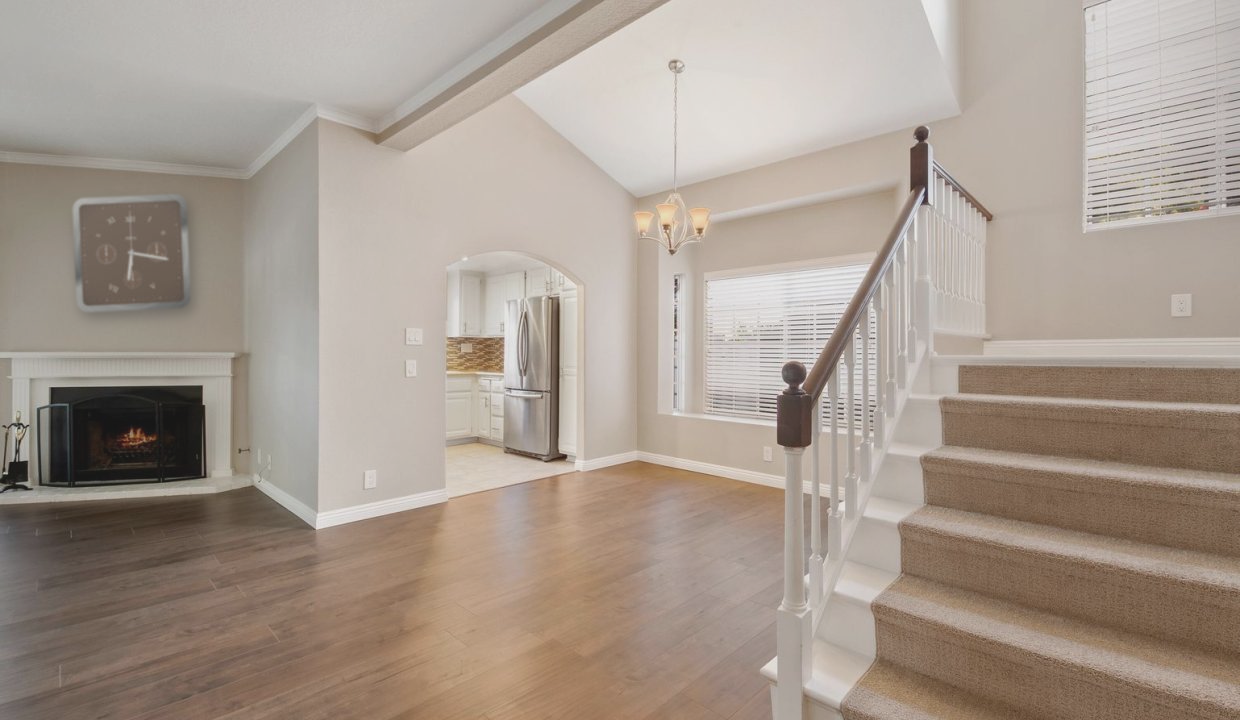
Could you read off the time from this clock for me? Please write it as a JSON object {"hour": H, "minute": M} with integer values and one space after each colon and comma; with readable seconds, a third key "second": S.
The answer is {"hour": 6, "minute": 17}
